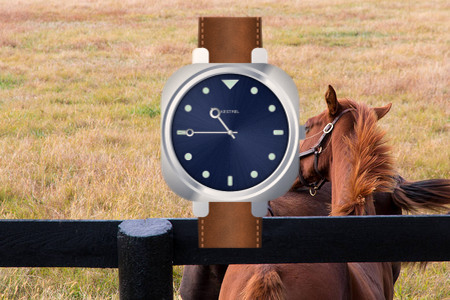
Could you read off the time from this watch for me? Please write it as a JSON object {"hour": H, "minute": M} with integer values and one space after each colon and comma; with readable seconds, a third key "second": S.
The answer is {"hour": 10, "minute": 45}
